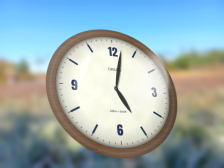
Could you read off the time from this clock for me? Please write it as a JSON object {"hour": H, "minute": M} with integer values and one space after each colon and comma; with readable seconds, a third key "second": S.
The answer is {"hour": 5, "minute": 2}
